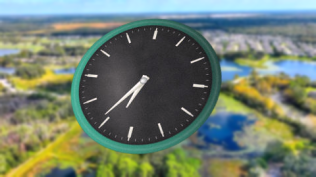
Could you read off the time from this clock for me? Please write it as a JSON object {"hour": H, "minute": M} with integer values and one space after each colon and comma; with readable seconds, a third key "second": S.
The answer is {"hour": 6, "minute": 36}
